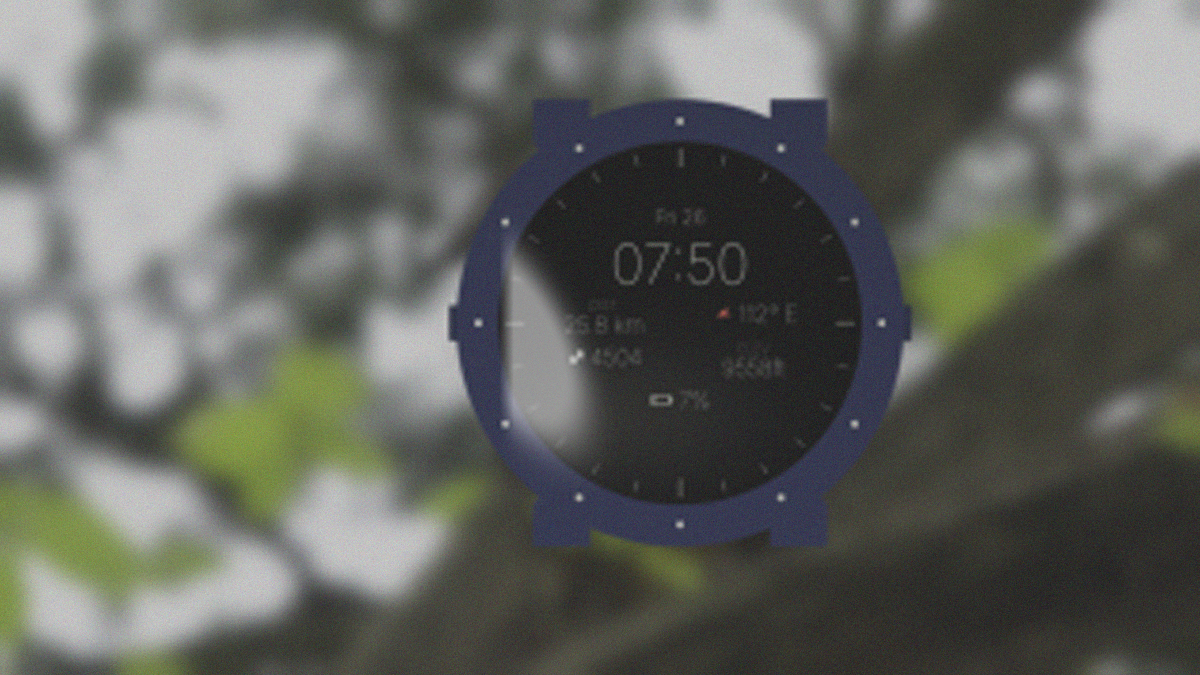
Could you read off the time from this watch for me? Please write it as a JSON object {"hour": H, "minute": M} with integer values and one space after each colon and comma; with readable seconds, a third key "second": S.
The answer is {"hour": 7, "minute": 50}
